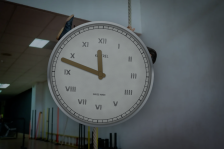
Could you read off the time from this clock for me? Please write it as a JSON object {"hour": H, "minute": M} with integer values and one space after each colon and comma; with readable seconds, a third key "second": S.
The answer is {"hour": 11, "minute": 48}
